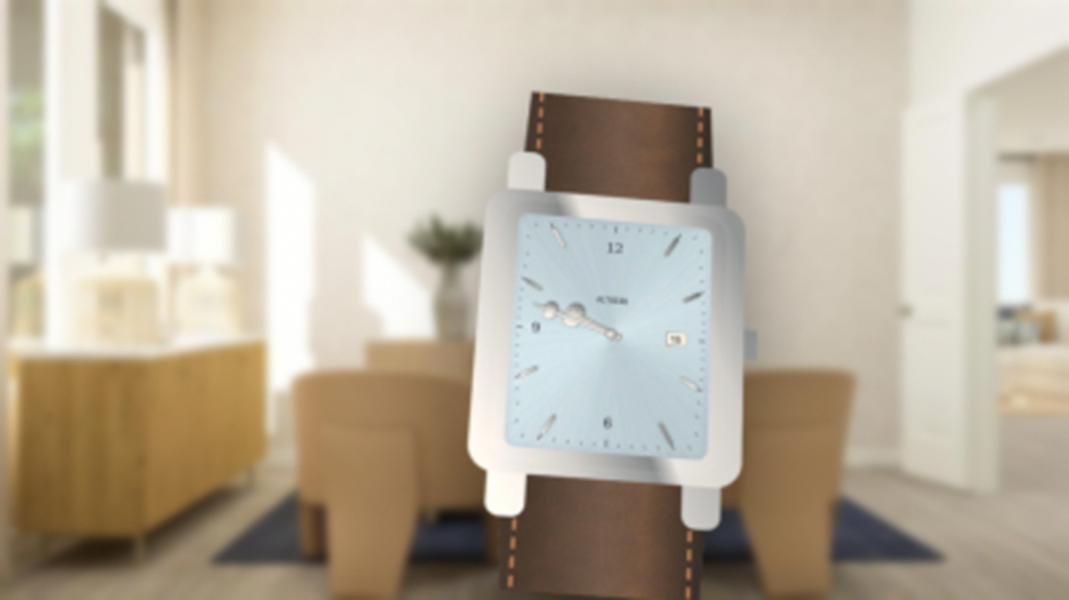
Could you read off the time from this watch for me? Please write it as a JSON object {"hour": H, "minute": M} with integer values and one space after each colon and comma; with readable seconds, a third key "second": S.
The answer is {"hour": 9, "minute": 48}
